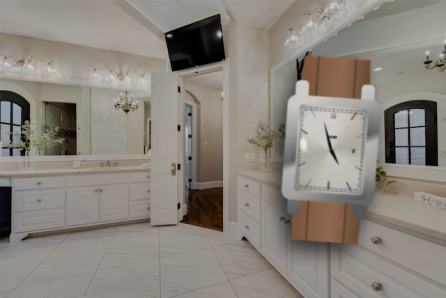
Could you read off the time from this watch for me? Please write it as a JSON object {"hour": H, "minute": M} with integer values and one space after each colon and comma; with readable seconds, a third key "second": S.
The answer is {"hour": 4, "minute": 57}
